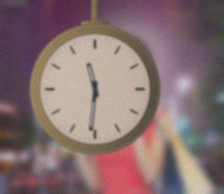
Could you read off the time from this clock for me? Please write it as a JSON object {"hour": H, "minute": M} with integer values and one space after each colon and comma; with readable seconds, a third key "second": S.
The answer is {"hour": 11, "minute": 31}
